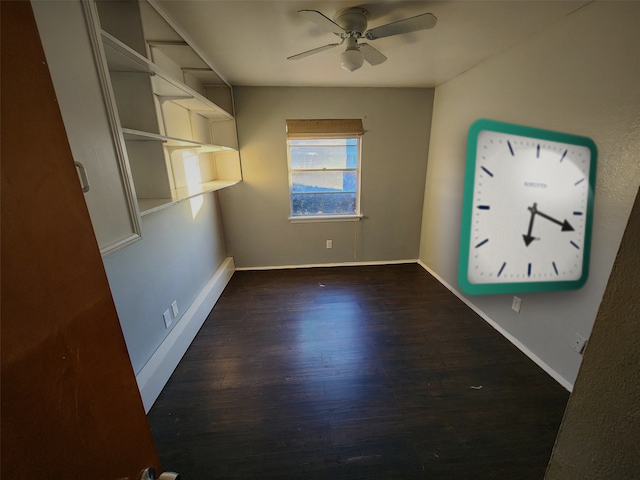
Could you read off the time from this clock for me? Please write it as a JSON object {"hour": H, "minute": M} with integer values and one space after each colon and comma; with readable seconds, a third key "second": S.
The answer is {"hour": 6, "minute": 18}
